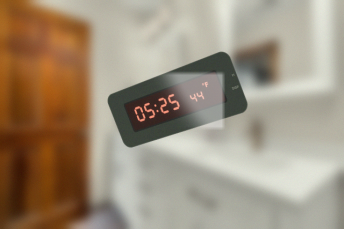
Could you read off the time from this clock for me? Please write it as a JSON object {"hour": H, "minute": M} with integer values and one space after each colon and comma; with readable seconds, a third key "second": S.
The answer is {"hour": 5, "minute": 25}
